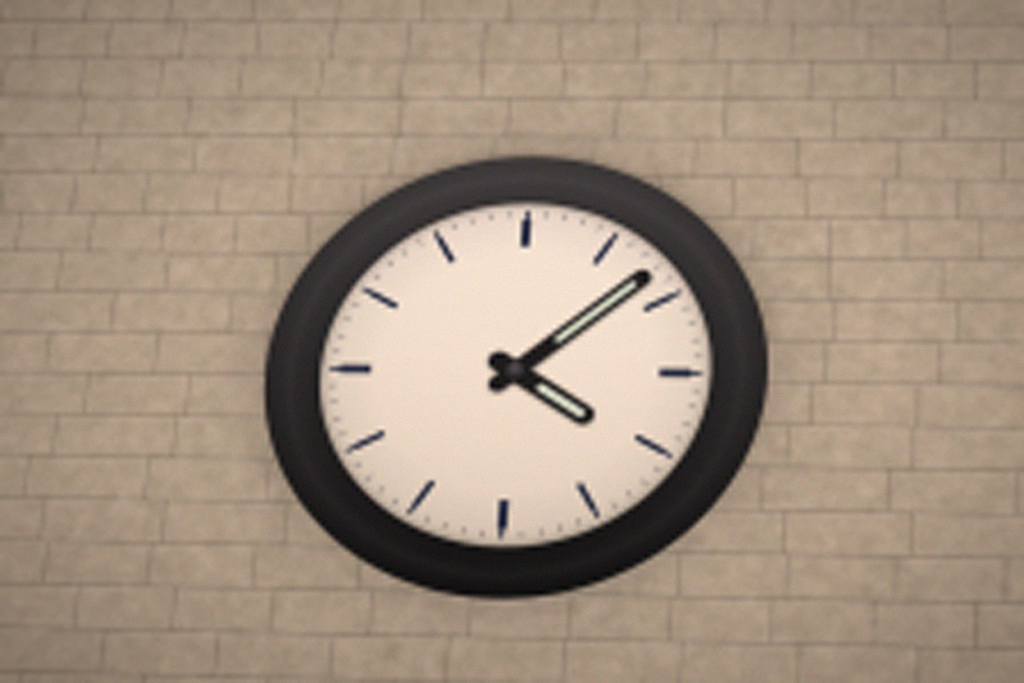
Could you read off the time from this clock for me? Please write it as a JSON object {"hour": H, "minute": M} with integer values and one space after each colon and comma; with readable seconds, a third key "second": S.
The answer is {"hour": 4, "minute": 8}
